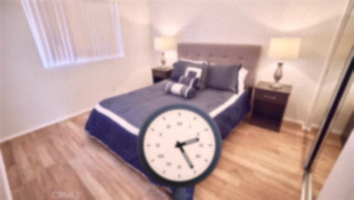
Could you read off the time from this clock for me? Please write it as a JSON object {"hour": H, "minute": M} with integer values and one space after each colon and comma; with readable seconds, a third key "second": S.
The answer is {"hour": 2, "minute": 25}
